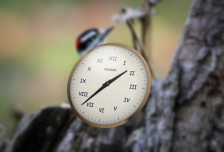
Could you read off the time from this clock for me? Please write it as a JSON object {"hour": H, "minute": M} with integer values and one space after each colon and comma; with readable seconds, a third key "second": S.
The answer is {"hour": 1, "minute": 37}
